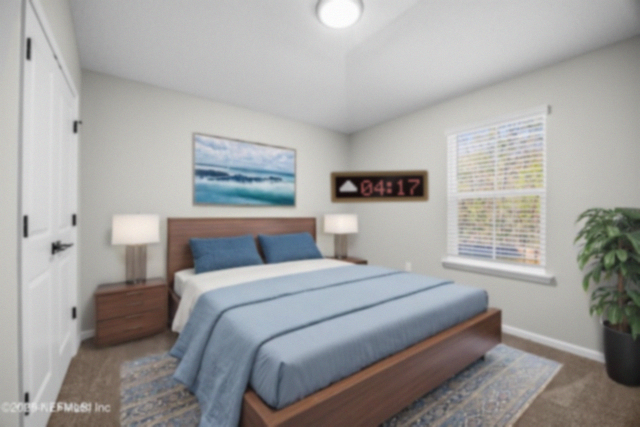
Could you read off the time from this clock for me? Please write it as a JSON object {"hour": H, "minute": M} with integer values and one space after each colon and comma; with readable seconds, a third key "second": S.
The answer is {"hour": 4, "minute": 17}
